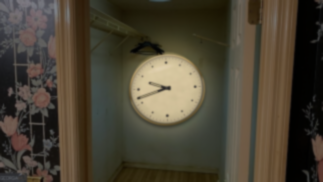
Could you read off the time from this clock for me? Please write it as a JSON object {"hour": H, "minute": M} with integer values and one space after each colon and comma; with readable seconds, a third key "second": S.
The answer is {"hour": 9, "minute": 42}
